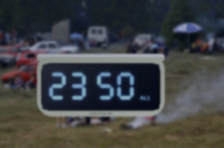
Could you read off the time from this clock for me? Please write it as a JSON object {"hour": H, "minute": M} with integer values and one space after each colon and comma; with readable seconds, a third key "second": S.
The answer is {"hour": 23, "minute": 50}
